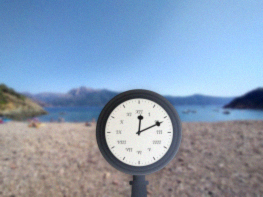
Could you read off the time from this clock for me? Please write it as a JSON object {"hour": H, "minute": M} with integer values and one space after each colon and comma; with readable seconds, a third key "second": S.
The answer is {"hour": 12, "minute": 11}
